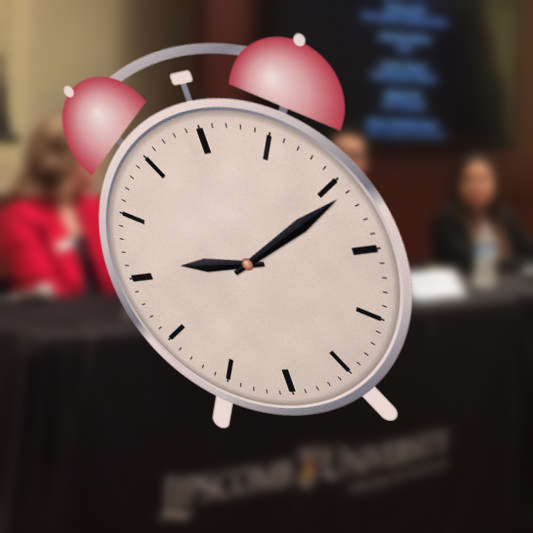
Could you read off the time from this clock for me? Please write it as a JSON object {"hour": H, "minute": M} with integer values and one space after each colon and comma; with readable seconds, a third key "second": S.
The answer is {"hour": 9, "minute": 11}
